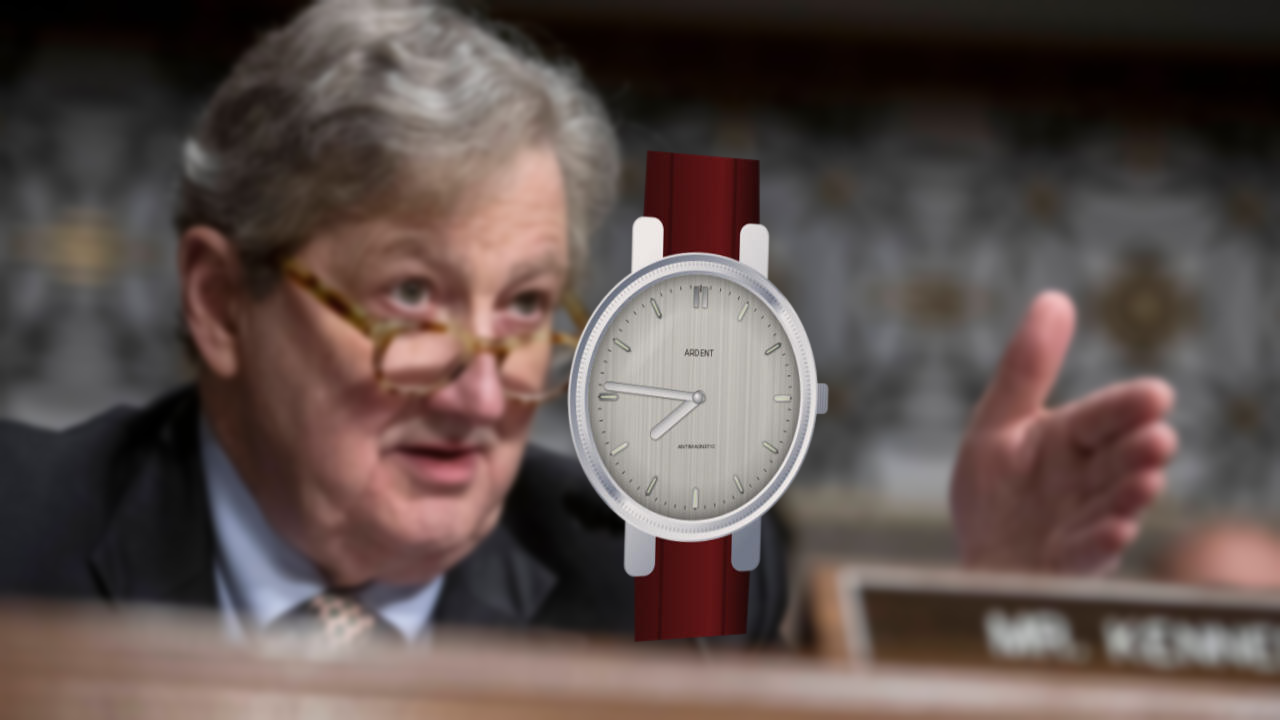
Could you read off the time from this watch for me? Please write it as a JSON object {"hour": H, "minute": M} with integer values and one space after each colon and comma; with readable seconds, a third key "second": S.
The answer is {"hour": 7, "minute": 46}
